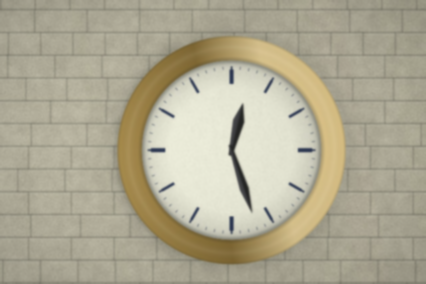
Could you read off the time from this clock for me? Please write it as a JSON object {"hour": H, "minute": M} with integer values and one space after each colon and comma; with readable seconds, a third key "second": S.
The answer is {"hour": 12, "minute": 27}
